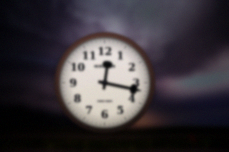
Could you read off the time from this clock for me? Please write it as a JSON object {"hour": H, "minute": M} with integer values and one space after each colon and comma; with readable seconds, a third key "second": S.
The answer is {"hour": 12, "minute": 17}
